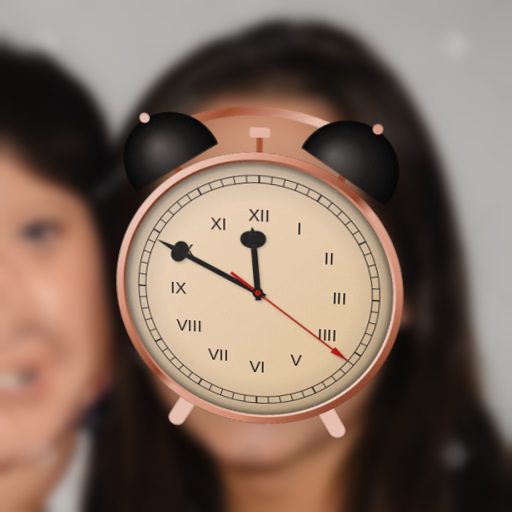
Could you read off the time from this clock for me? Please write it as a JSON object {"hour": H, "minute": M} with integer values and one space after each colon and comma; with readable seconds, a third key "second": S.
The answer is {"hour": 11, "minute": 49, "second": 21}
